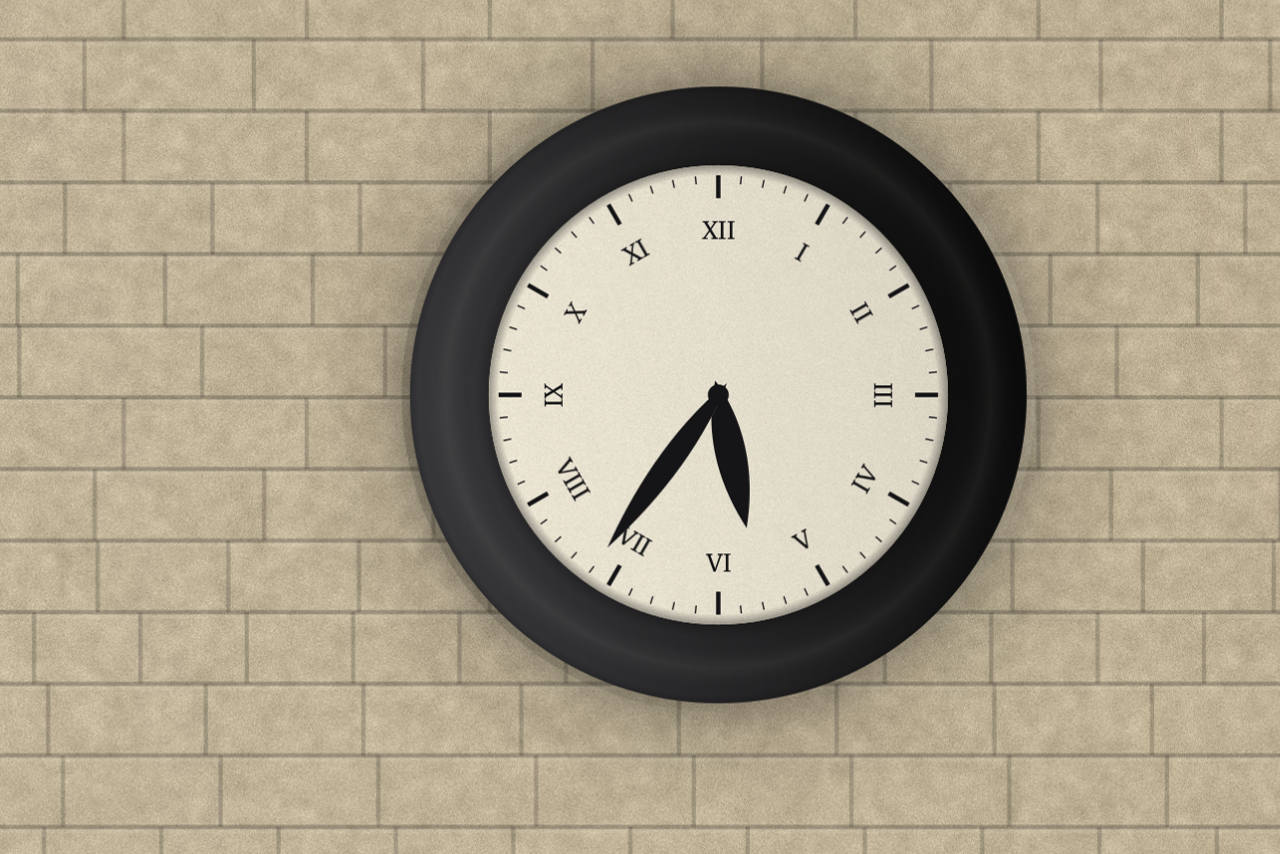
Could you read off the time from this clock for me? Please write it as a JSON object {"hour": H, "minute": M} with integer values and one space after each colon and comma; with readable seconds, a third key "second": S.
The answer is {"hour": 5, "minute": 36}
